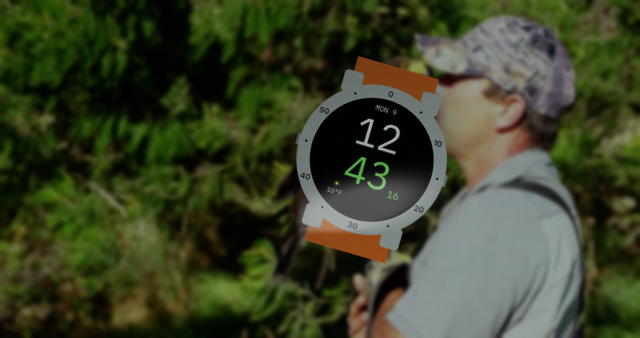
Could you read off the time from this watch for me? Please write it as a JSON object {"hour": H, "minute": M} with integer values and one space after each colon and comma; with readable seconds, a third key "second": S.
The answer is {"hour": 12, "minute": 43, "second": 16}
